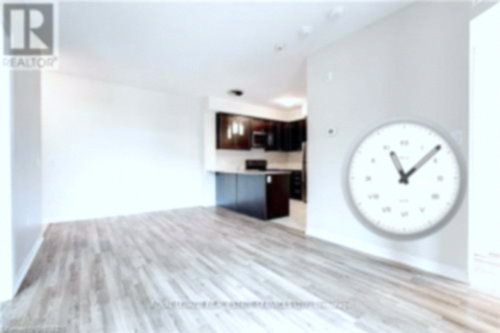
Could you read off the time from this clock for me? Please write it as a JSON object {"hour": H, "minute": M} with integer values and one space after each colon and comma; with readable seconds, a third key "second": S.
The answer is {"hour": 11, "minute": 8}
